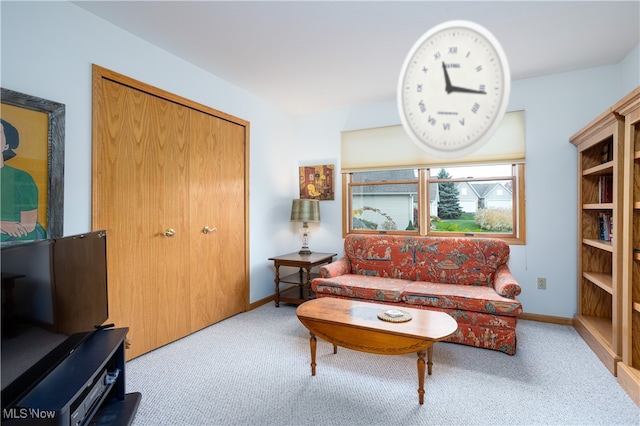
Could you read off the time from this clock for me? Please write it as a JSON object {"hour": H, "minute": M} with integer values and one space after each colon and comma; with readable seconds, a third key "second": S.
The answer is {"hour": 11, "minute": 16}
